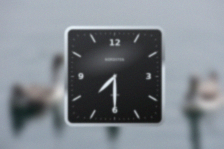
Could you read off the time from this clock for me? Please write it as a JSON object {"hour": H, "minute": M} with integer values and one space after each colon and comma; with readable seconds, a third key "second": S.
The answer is {"hour": 7, "minute": 30}
